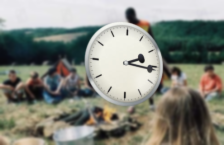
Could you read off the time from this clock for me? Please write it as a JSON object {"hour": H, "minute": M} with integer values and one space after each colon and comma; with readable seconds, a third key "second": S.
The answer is {"hour": 2, "minute": 16}
